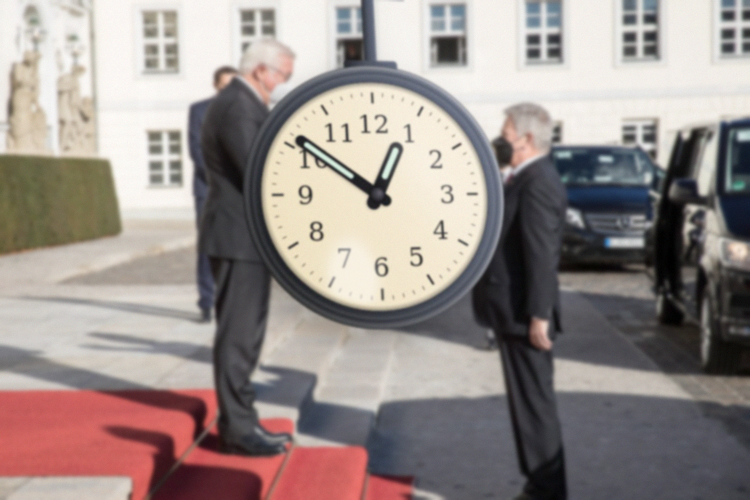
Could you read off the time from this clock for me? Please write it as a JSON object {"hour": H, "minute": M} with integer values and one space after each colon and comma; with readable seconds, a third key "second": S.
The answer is {"hour": 12, "minute": 51}
